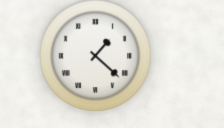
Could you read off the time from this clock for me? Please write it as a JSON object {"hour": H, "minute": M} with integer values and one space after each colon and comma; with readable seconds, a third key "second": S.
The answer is {"hour": 1, "minute": 22}
